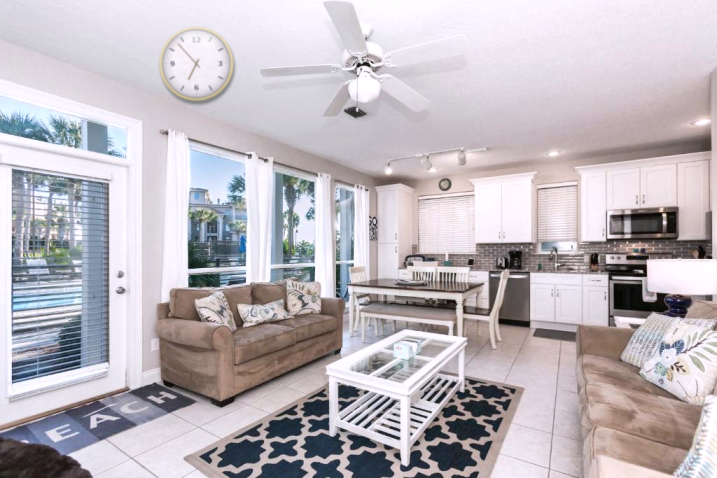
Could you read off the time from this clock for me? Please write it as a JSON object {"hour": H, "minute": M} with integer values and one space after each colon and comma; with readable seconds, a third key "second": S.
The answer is {"hour": 6, "minute": 53}
